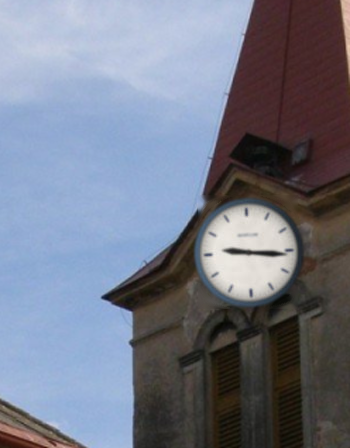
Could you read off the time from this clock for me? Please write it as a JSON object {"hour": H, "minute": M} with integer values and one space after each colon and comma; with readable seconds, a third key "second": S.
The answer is {"hour": 9, "minute": 16}
